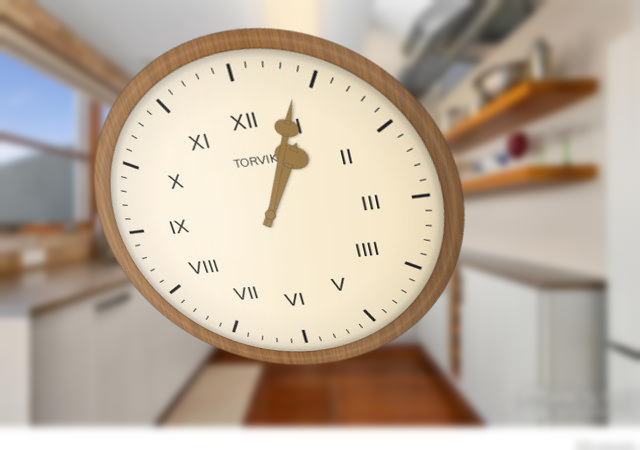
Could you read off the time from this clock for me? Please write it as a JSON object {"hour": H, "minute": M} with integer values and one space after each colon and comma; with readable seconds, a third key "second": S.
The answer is {"hour": 1, "minute": 4}
